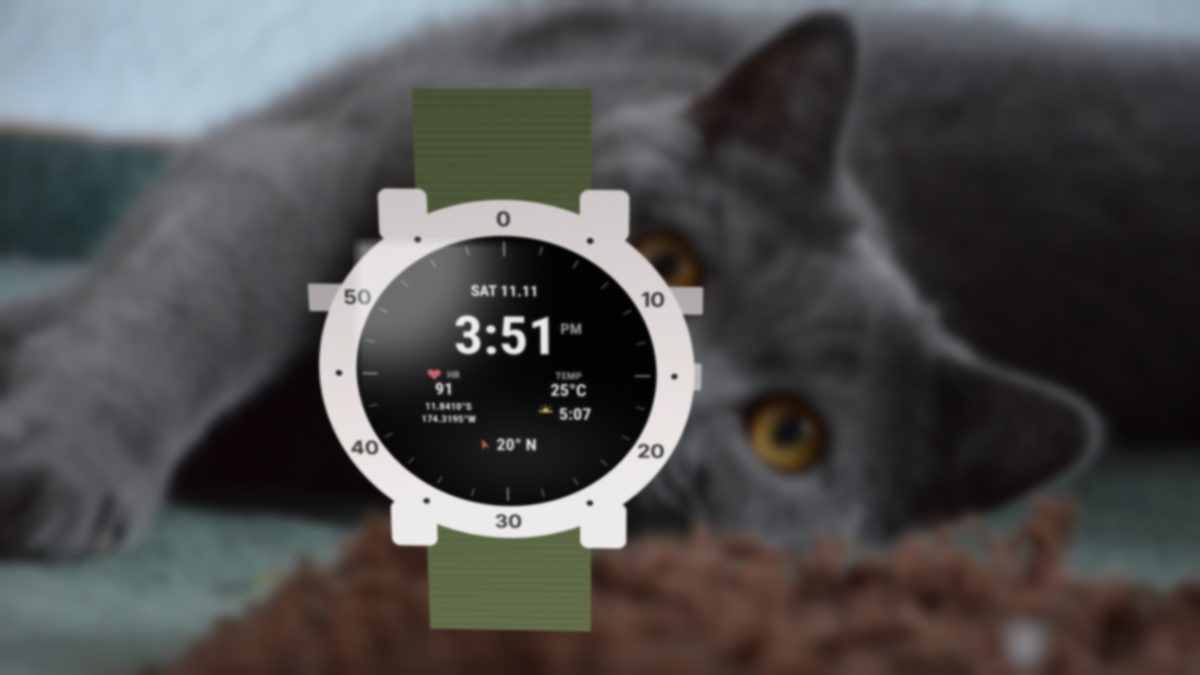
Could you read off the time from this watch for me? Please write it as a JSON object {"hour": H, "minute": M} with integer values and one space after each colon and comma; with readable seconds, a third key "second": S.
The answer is {"hour": 3, "minute": 51}
